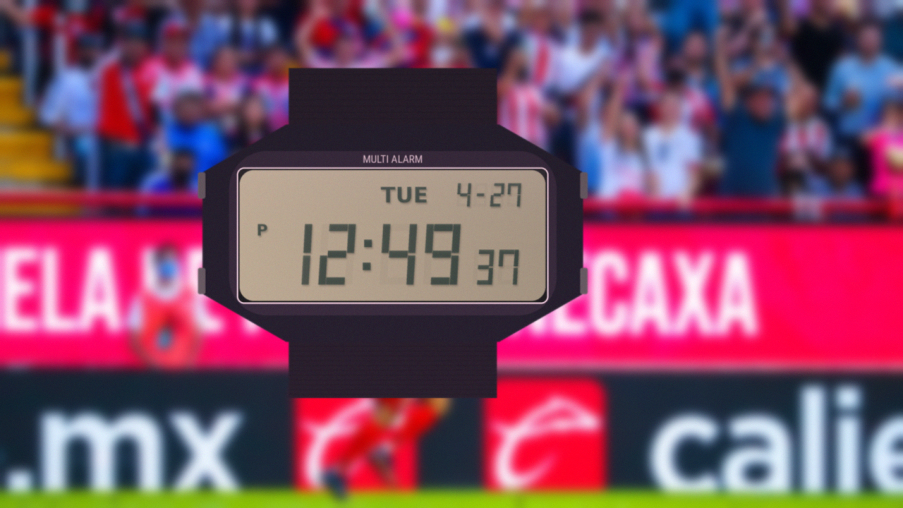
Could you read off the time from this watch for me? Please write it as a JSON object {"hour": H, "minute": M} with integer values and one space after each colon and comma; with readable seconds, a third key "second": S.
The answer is {"hour": 12, "minute": 49, "second": 37}
